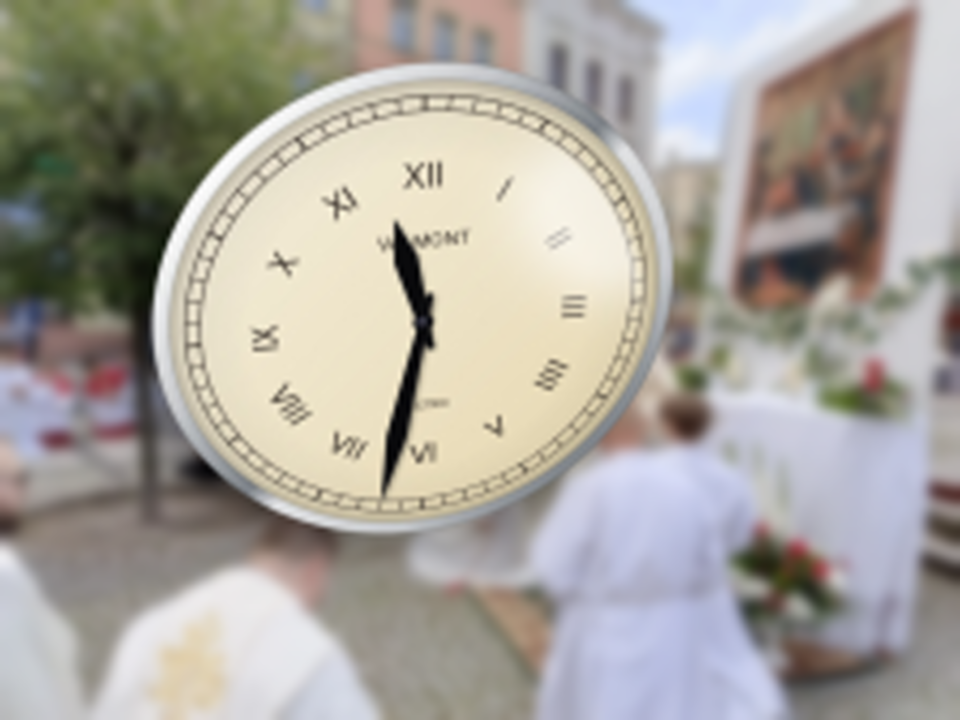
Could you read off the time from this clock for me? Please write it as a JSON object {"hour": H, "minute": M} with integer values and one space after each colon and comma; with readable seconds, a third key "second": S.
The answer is {"hour": 11, "minute": 32}
